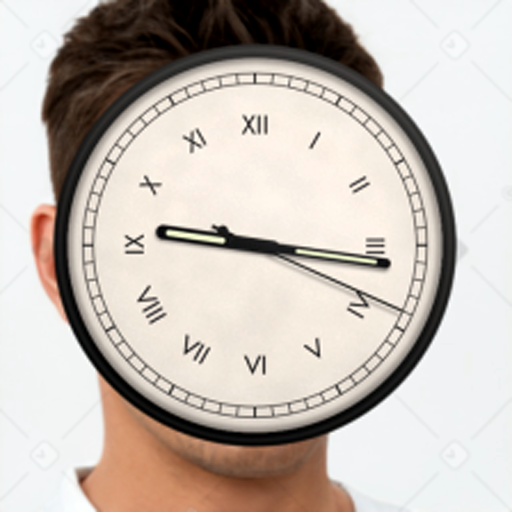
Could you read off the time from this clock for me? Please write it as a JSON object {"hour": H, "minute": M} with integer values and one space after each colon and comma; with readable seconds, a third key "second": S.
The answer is {"hour": 9, "minute": 16, "second": 19}
